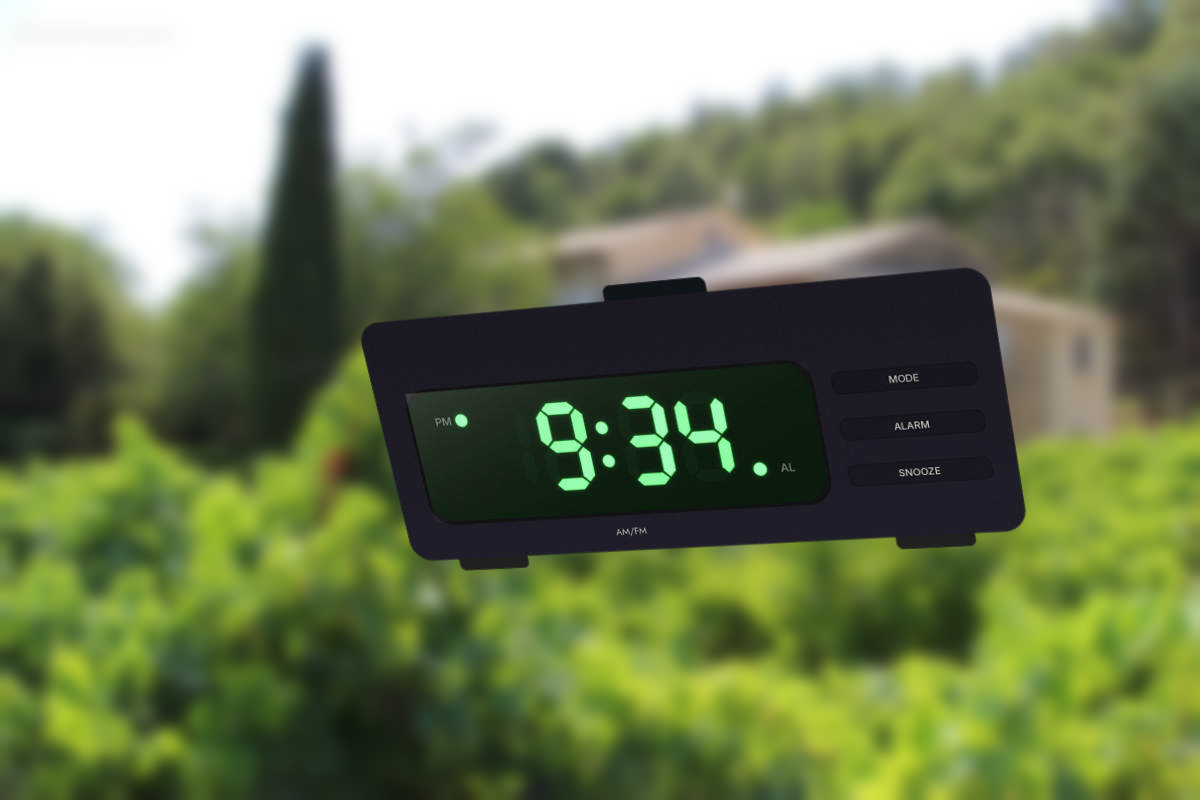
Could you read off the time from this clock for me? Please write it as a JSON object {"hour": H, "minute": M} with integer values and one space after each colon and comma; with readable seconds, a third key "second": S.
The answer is {"hour": 9, "minute": 34}
